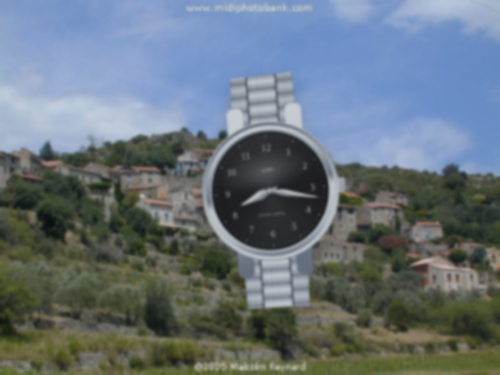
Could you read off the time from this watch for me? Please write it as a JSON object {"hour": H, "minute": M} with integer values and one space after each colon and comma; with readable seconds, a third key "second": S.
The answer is {"hour": 8, "minute": 17}
